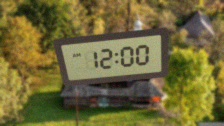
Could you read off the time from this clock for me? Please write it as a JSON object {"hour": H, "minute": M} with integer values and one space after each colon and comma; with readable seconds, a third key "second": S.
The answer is {"hour": 12, "minute": 0}
